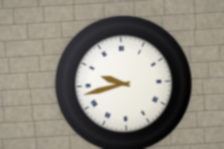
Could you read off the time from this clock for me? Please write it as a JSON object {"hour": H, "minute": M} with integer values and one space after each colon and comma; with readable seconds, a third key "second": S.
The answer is {"hour": 9, "minute": 43}
